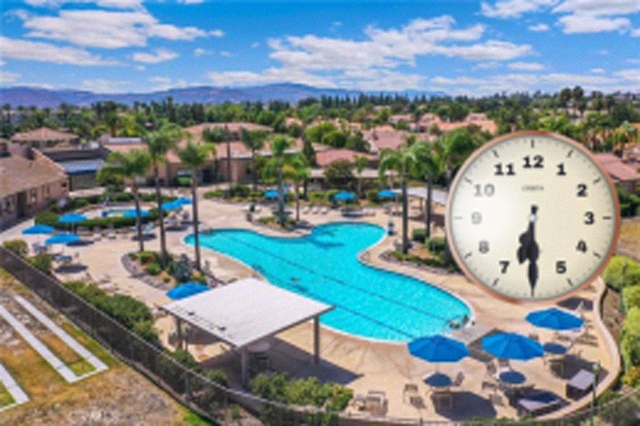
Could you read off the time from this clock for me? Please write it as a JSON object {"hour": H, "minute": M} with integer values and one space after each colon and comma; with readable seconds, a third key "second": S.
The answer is {"hour": 6, "minute": 30}
